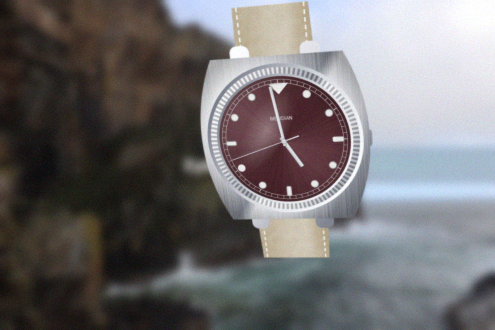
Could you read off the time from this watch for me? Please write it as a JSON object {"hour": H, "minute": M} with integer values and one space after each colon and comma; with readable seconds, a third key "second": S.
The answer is {"hour": 4, "minute": 58, "second": 42}
